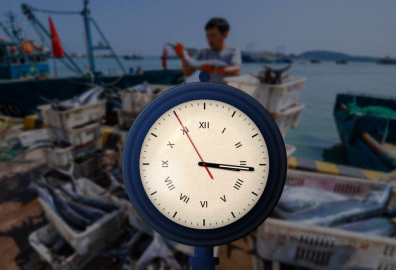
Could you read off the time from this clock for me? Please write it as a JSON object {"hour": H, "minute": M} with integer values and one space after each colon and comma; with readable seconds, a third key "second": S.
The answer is {"hour": 3, "minute": 15, "second": 55}
